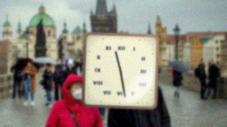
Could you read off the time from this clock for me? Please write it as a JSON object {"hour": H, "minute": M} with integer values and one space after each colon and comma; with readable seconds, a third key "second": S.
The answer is {"hour": 11, "minute": 28}
